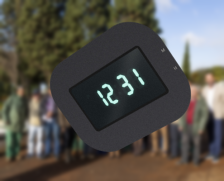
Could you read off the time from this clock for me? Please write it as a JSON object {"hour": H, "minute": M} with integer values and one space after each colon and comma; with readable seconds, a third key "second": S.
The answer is {"hour": 12, "minute": 31}
